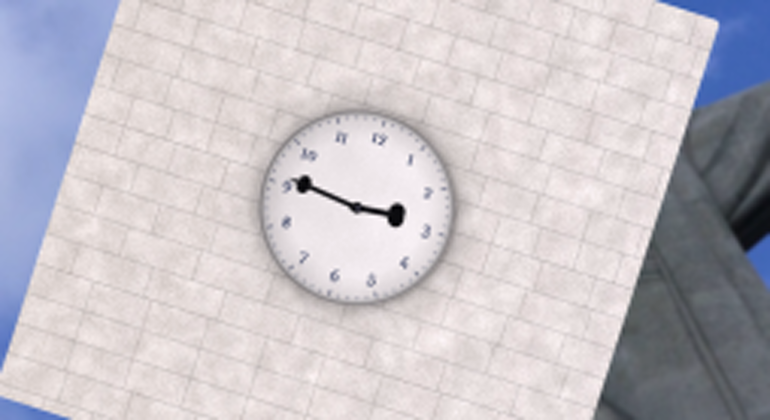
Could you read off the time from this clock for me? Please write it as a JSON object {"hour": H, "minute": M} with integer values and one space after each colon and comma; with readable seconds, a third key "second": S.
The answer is {"hour": 2, "minute": 46}
